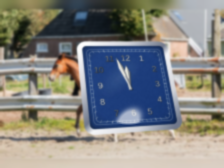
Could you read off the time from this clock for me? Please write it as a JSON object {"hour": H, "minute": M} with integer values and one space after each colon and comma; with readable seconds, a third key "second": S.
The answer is {"hour": 11, "minute": 57}
